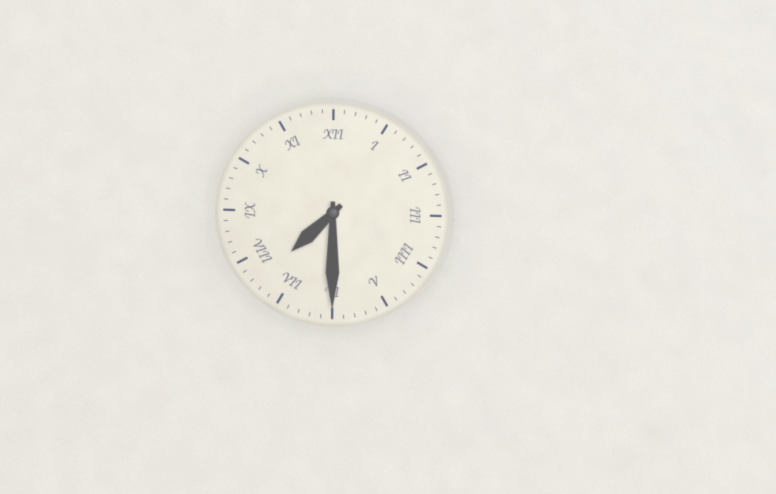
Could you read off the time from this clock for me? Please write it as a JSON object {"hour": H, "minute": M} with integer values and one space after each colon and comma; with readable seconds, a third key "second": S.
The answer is {"hour": 7, "minute": 30}
